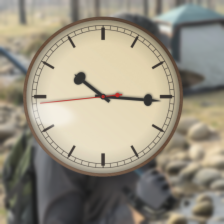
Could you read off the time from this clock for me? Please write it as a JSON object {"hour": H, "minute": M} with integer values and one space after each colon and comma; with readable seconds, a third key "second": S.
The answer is {"hour": 10, "minute": 15, "second": 44}
